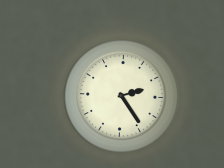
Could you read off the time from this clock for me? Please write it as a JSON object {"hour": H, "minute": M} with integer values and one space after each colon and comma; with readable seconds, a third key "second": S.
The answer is {"hour": 2, "minute": 24}
